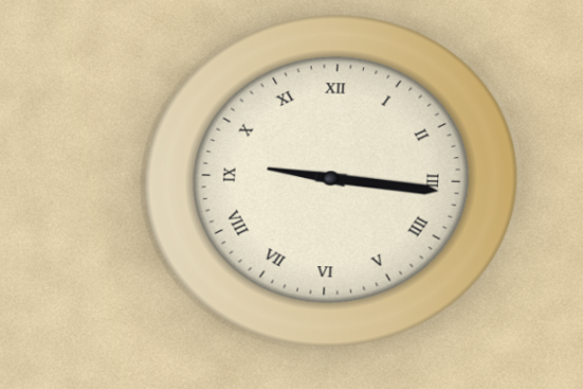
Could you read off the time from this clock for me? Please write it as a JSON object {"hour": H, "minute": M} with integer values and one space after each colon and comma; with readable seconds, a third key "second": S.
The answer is {"hour": 9, "minute": 16}
